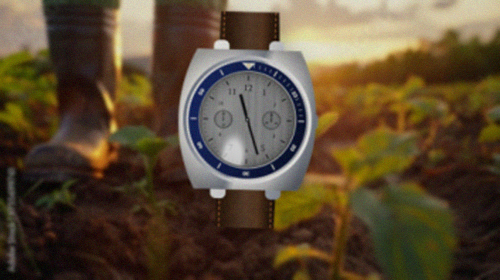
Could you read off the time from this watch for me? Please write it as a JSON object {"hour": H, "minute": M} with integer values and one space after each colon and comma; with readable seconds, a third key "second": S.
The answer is {"hour": 11, "minute": 27}
